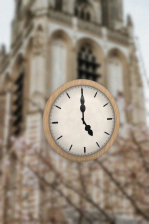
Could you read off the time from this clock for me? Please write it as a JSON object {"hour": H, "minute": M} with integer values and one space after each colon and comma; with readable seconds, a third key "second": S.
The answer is {"hour": 5, "minute": 0}
